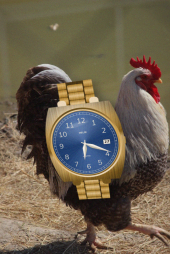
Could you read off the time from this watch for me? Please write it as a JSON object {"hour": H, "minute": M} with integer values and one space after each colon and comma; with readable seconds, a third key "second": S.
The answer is {"hour": 6, "minute": 19}
